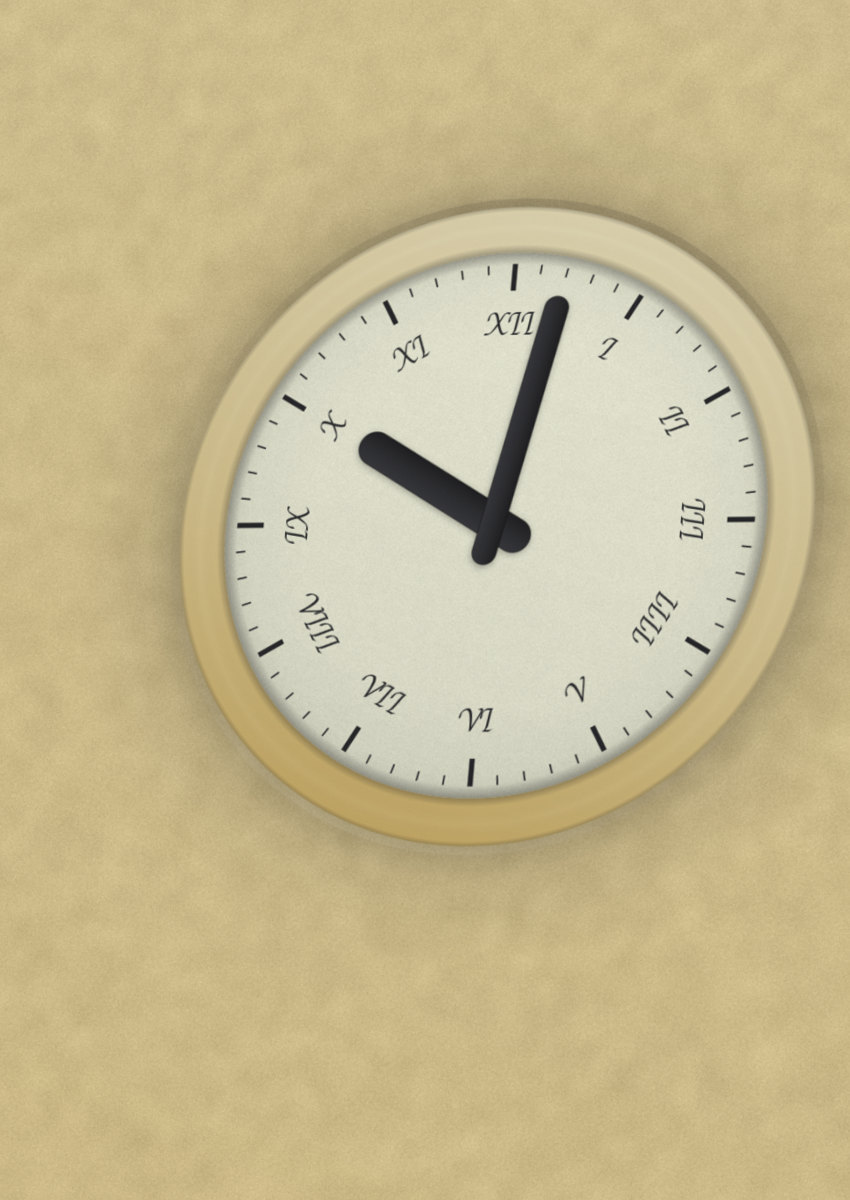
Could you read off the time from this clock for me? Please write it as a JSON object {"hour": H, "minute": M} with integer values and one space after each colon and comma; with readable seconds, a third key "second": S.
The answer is {"hour": 10, "minute": 2}
